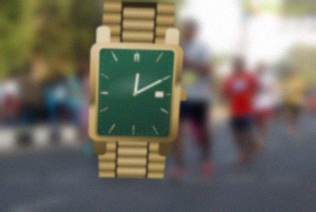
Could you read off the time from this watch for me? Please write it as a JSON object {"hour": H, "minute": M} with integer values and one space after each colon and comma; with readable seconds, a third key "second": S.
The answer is {"hour": 12, "minute": 10}
